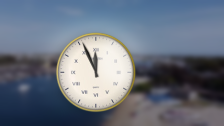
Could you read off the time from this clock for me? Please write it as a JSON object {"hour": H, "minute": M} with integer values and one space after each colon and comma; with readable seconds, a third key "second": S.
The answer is {"hour": 11, "minute": 56}
